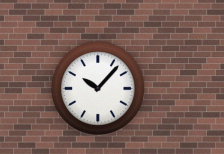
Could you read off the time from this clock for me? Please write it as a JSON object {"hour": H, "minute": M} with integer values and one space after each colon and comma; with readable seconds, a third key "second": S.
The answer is {"hour": 10, "minute": 7}
